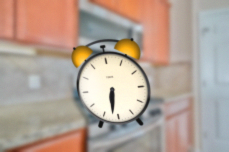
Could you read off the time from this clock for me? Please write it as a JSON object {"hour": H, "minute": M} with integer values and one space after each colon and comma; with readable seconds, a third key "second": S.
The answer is {"hour": 6, "minute": 32}
